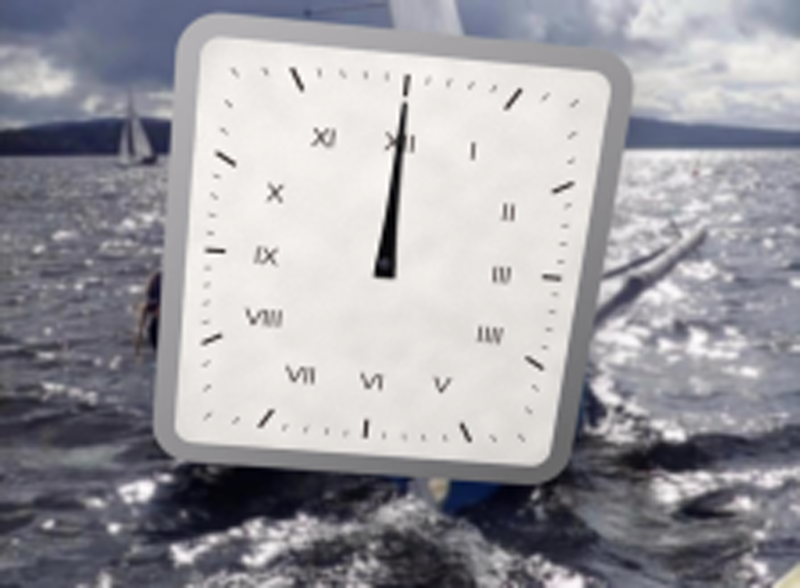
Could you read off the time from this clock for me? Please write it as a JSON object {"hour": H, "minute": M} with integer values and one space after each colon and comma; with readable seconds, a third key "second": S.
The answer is {"hour": 12, "minute": 0}
